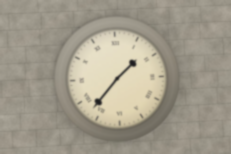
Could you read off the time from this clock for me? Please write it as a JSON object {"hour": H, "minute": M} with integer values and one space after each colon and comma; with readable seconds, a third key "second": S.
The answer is {"hour": 1, "minute": 37}
